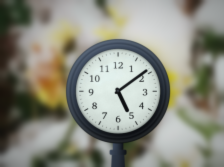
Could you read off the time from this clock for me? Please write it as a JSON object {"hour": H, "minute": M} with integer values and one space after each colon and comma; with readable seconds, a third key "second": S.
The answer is {"hour": 5, "minute": 9}
